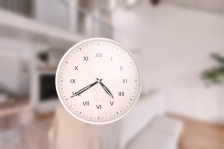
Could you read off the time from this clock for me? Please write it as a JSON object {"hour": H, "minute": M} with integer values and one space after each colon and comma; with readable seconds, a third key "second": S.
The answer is {"hour": 4, "minute": 40}
